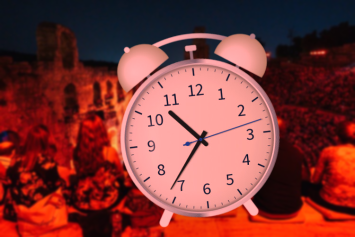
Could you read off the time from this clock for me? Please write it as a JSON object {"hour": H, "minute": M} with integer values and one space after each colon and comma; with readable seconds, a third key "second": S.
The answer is {"hour": 10, "minute": 36, "second": 13}
